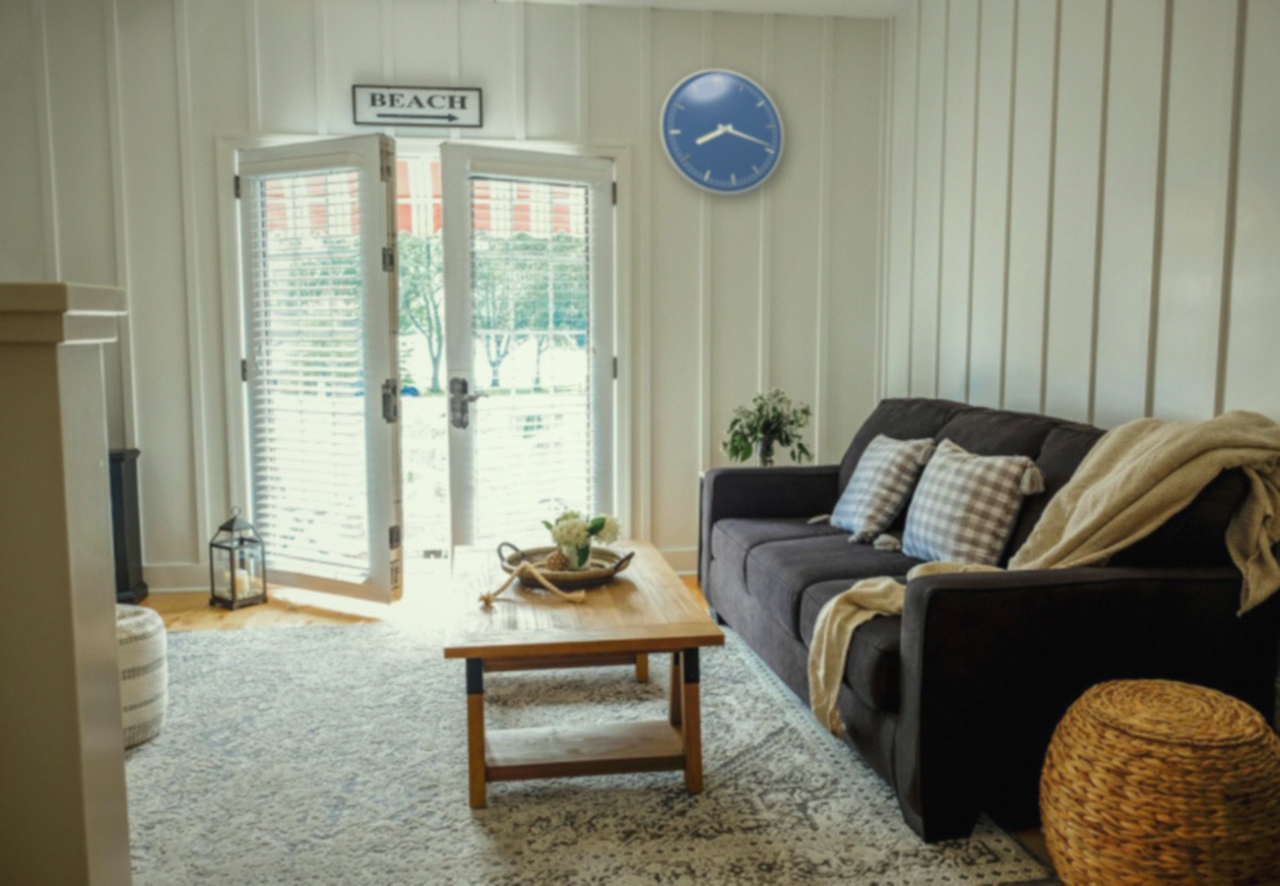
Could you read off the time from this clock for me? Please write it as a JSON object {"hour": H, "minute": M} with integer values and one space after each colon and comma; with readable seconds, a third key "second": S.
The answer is {"hour": 8, "minute": 19}
